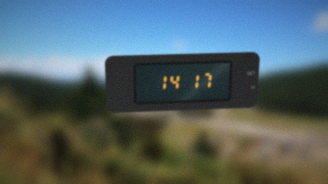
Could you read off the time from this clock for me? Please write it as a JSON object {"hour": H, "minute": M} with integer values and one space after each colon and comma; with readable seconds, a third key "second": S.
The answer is {"hour": 14, "minute": 17}
